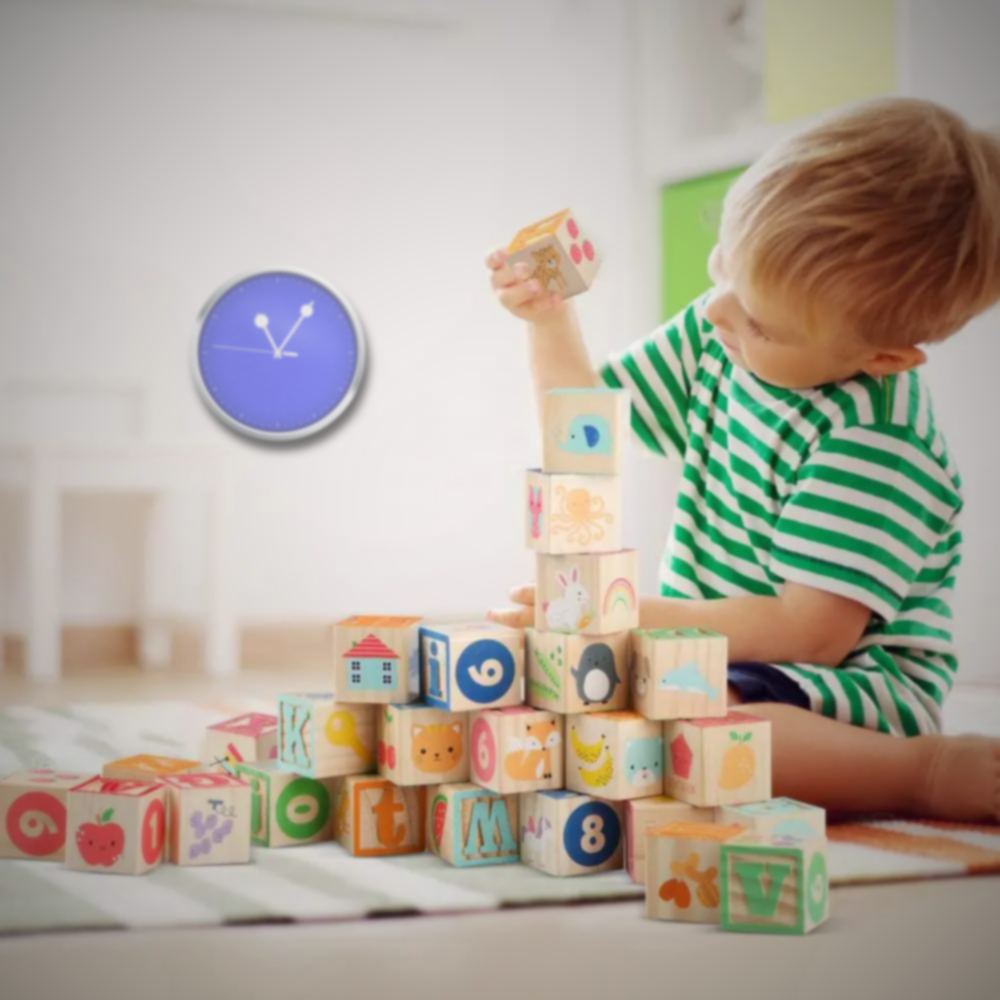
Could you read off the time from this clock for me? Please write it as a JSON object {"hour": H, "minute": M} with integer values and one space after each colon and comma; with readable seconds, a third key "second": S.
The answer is {"hour": 11, "minute": 5, "second": 46}
